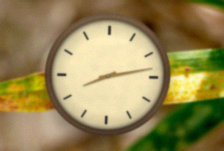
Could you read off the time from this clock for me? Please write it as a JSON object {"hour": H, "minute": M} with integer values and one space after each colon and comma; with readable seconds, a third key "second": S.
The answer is {"hour": 8, "minute": 13}
